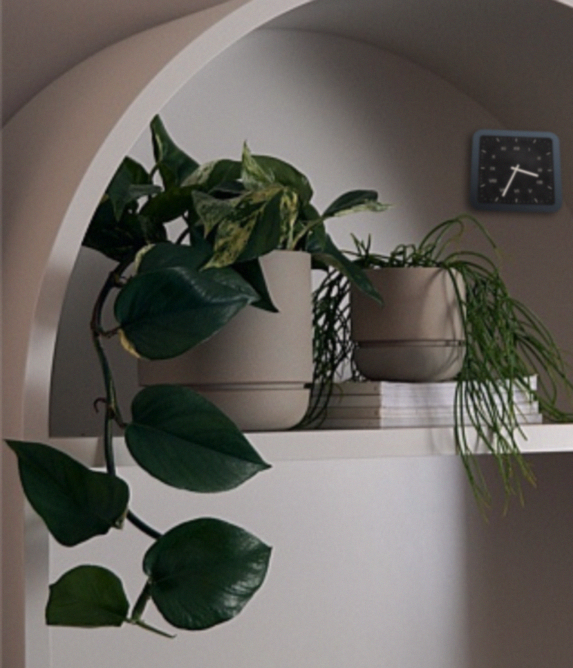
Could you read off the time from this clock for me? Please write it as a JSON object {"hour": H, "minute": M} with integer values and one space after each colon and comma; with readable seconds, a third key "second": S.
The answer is {"hour": 3, "minute": 34}
